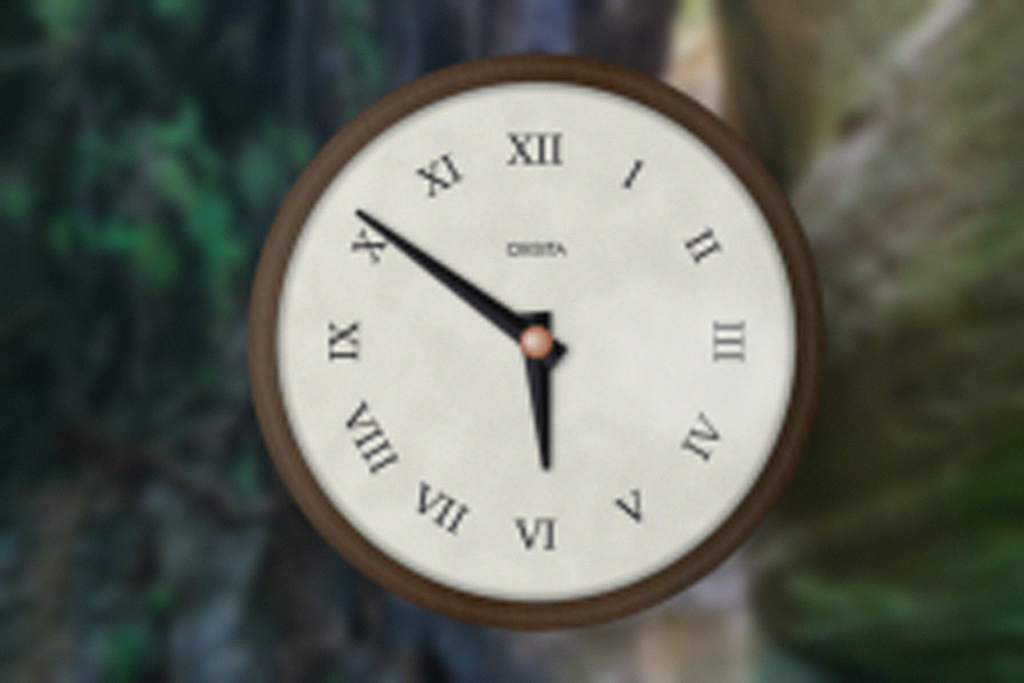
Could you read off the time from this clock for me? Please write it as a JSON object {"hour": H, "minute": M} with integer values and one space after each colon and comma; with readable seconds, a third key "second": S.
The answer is {"hour": 5, "minute": 51}
